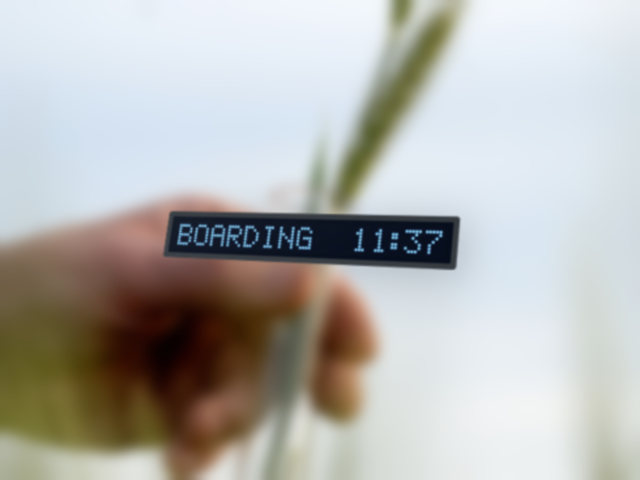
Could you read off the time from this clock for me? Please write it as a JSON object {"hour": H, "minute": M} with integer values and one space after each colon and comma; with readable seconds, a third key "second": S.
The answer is {"hour": 11, "minute": 37}
